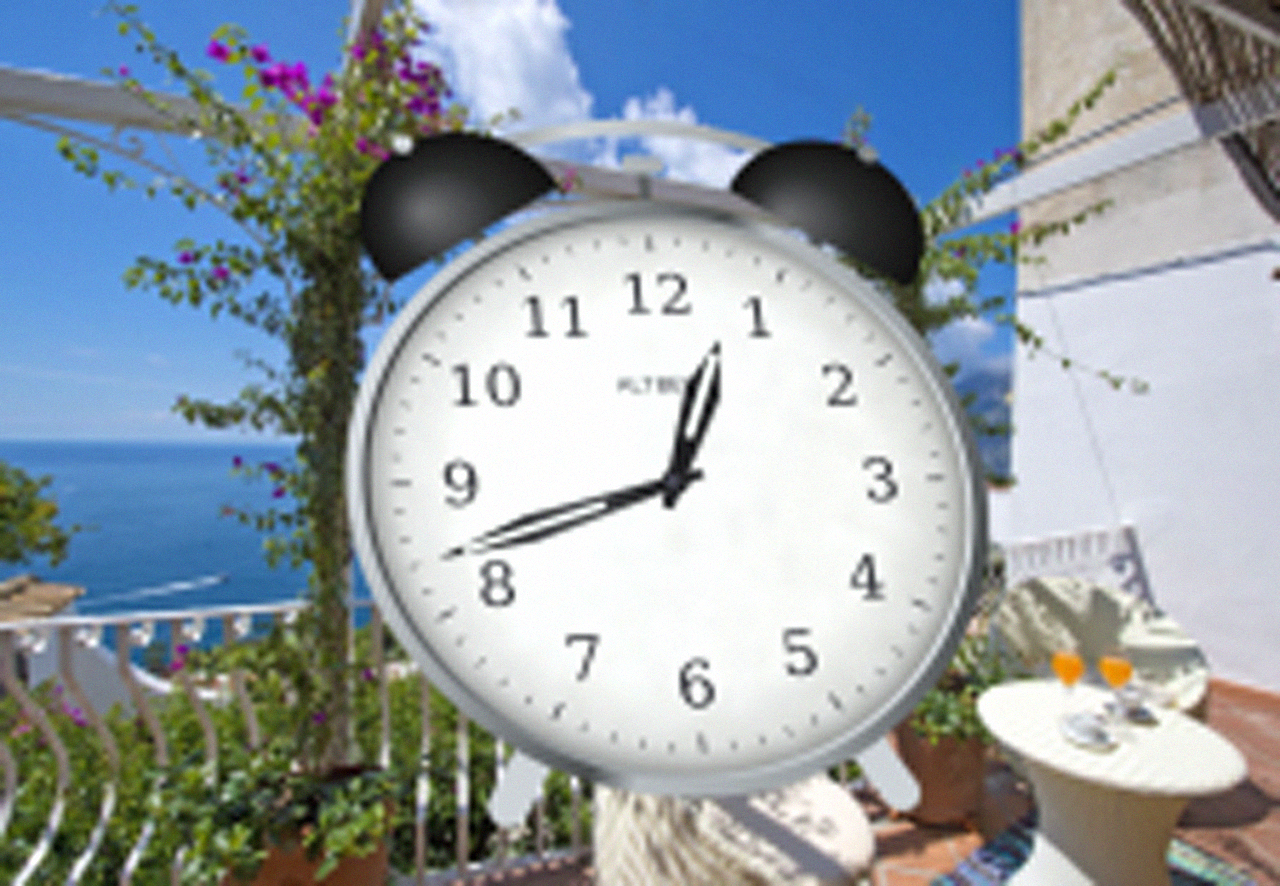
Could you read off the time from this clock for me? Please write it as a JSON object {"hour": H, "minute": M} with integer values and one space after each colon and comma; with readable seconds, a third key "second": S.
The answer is {"hour": 12, "minute": 42}
